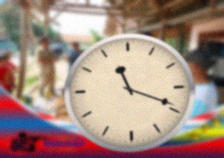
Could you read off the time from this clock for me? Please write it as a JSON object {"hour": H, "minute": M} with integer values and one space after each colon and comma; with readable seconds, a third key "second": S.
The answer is {"hour": 11, "minute": 19}
